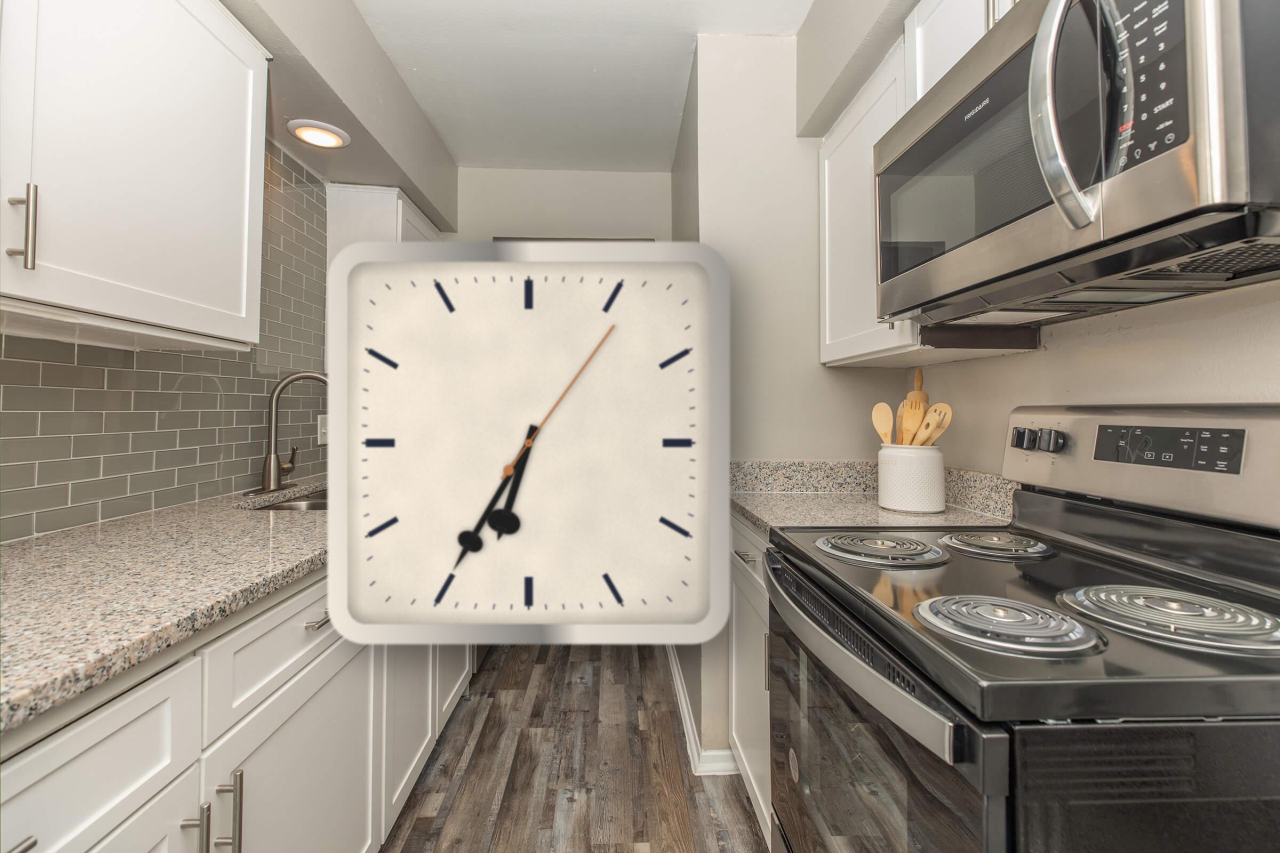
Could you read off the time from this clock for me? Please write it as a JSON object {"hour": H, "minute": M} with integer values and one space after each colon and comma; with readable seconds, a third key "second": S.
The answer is {"hour": 6, "minute": 35, "second": 6}
